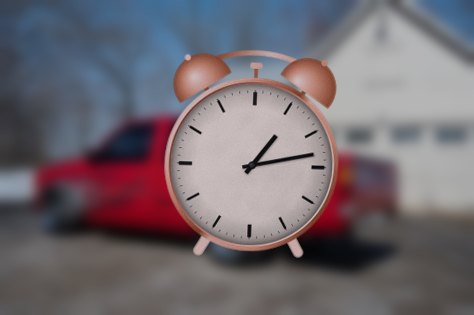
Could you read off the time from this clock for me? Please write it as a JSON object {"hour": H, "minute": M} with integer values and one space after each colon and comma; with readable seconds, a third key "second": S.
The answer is {"hour": 1, "minute": 13}
